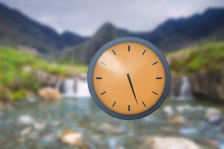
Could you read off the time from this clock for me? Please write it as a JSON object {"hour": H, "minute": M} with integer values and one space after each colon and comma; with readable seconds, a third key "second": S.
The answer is {"hour": 5, "minute": 27}
